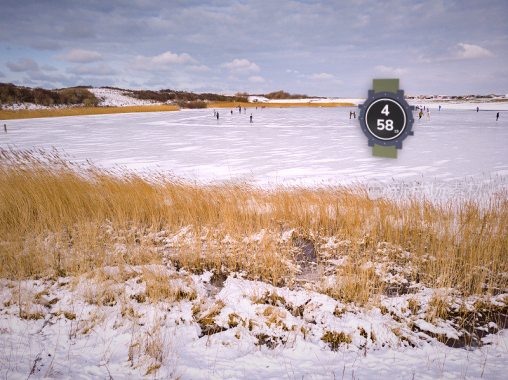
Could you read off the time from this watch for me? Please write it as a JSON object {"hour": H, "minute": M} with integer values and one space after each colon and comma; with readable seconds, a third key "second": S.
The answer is {"hour": 4, "minute": 58}
